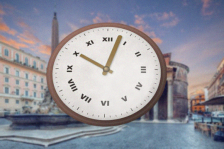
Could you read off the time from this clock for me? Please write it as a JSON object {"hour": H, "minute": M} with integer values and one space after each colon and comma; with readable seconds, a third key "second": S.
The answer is {"hour": 10, "minute": 3}
